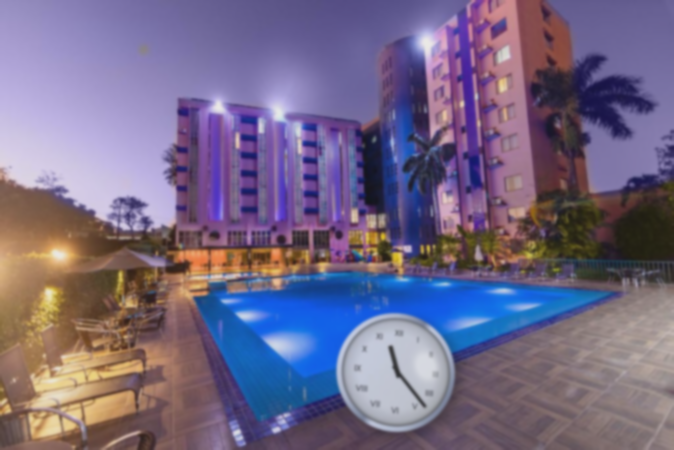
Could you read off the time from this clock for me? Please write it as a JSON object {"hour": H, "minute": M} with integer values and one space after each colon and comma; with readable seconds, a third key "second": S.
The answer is {"hour": 11, "minute": 23}
